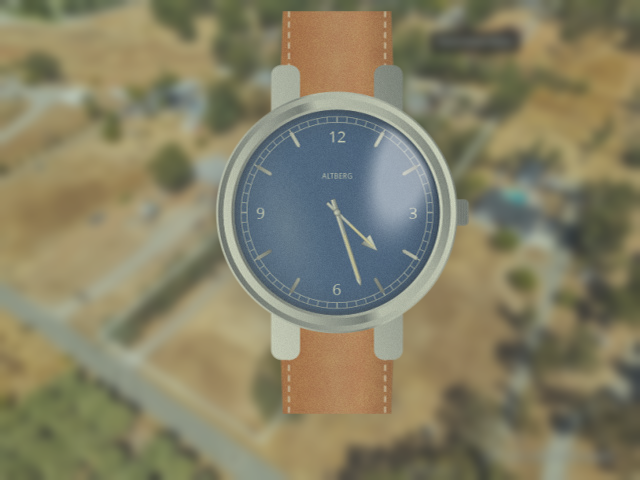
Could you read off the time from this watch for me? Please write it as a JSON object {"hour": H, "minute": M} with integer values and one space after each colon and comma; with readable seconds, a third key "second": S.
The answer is {"hour": 4, "minute": 27}
